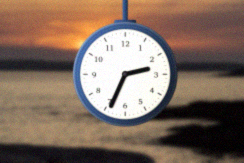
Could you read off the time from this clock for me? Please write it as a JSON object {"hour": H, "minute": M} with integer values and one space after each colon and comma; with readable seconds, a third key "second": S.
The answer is {"hour": 2, "minute": 34}
